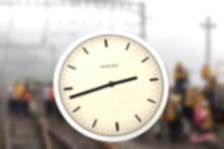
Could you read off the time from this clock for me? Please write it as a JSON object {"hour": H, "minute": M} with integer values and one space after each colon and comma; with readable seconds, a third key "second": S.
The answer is {"hour": 2, "minute": 43}
